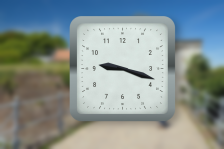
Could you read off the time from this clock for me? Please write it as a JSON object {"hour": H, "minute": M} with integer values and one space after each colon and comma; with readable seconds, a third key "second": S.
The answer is {"hour": 9, "minute": 18}
